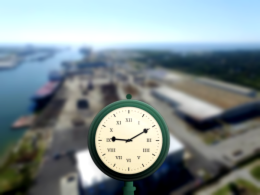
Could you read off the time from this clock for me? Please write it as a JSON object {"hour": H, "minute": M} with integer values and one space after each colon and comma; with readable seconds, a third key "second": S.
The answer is {"hour": 9, "minute": 10}
